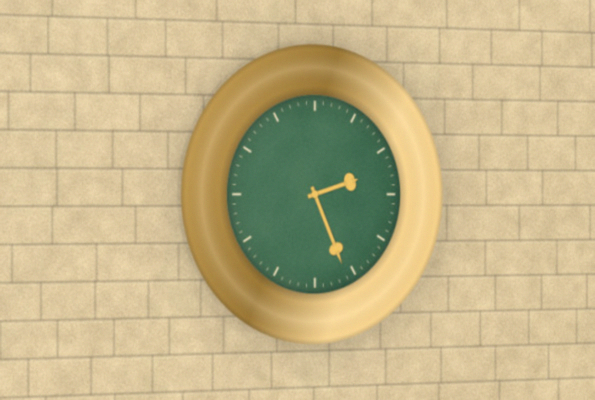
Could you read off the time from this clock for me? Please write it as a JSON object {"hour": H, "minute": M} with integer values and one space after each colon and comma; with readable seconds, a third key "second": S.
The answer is {"hour": 2, "minute": 26}
